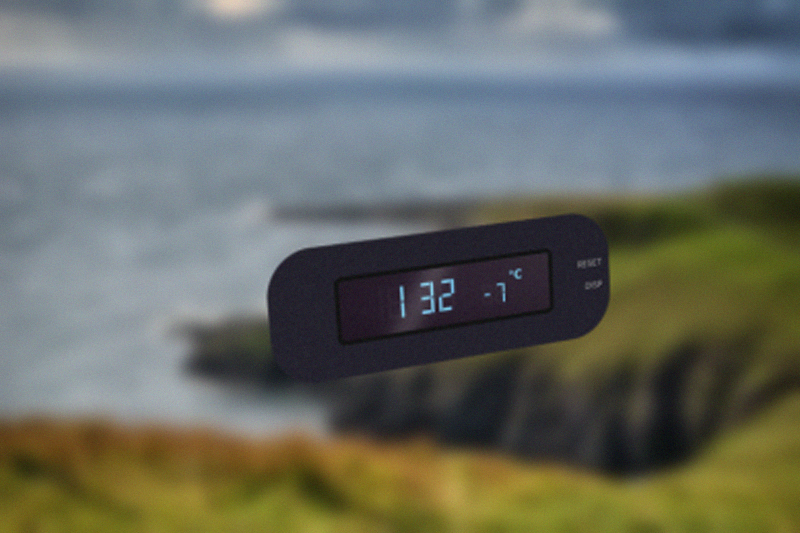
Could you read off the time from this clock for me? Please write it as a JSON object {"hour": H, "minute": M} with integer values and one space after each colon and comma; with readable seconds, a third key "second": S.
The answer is {"hour": 1, "minute": 32}
